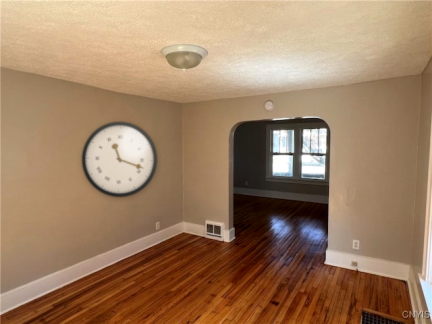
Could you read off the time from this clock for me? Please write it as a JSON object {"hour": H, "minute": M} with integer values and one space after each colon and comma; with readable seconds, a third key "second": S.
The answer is {"hour": 11, "minute": 18}
